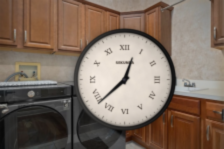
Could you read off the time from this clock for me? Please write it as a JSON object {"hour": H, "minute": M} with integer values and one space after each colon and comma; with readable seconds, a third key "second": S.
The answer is {"hour": 12, "minute": 38}
